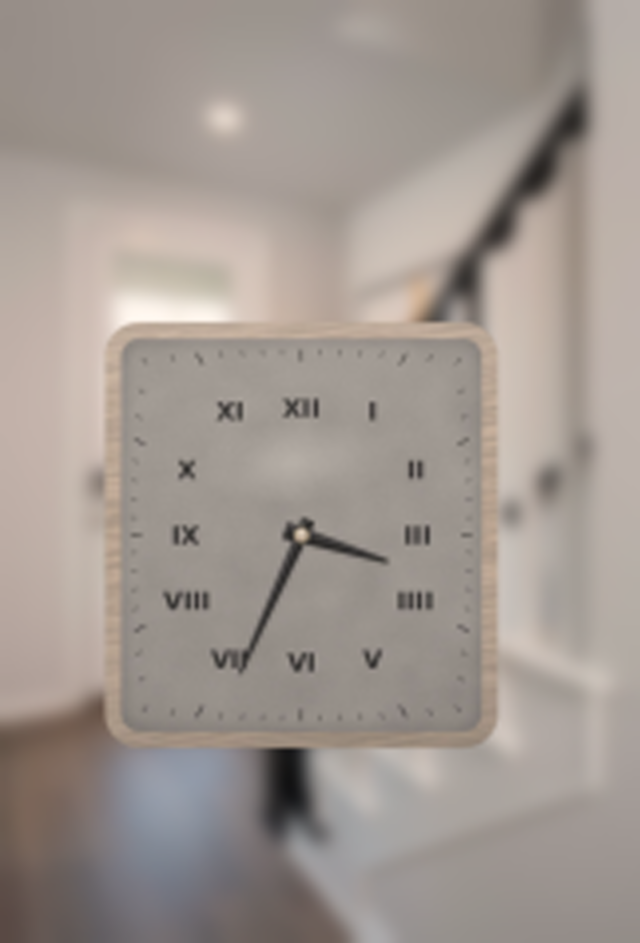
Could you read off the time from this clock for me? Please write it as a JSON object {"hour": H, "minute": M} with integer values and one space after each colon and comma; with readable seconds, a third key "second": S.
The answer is {"hour": 3, "minute": 34}
